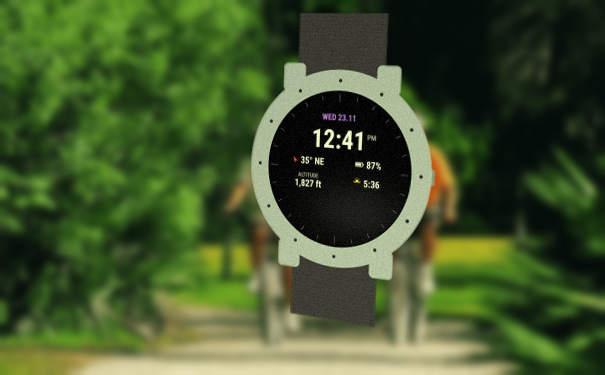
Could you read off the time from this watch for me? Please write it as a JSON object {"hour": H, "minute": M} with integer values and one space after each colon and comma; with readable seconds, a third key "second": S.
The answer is {"hour": 12, "minute": 41}
